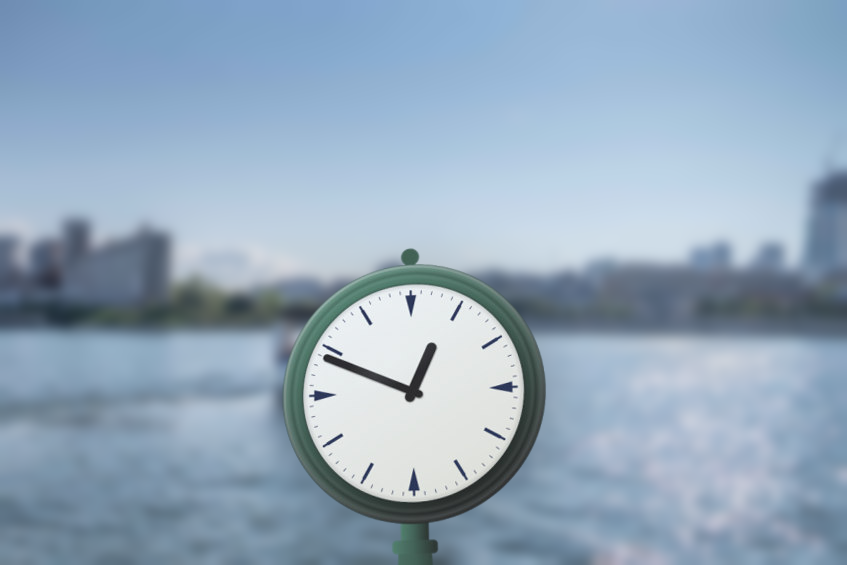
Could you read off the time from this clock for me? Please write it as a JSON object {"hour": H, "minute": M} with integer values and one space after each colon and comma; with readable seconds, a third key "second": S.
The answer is {"hour": 12, "minute": 49}
